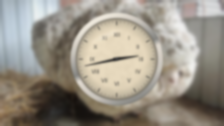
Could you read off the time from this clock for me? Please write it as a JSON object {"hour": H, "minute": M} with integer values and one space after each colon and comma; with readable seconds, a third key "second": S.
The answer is {"hour": 2, "minute": 43}
